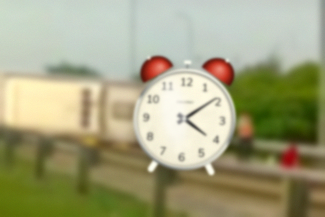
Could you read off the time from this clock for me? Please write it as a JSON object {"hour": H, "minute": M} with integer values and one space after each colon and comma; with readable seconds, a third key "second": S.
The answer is {"hour": 4, "minute": 9}
